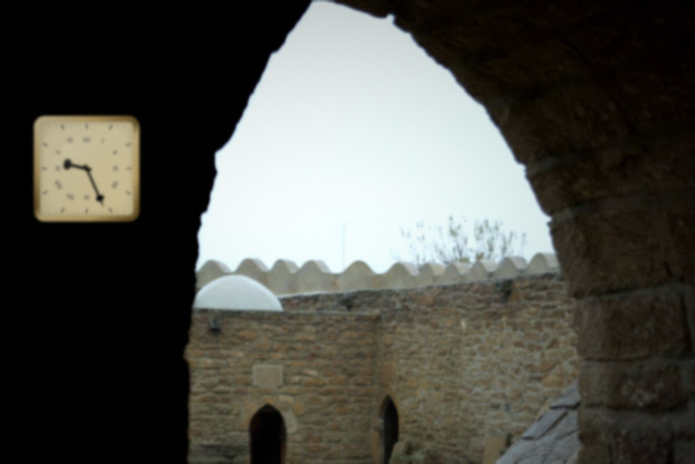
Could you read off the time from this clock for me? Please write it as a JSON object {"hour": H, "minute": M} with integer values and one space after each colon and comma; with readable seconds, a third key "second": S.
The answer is {"hour": 9, "minute": 26}
